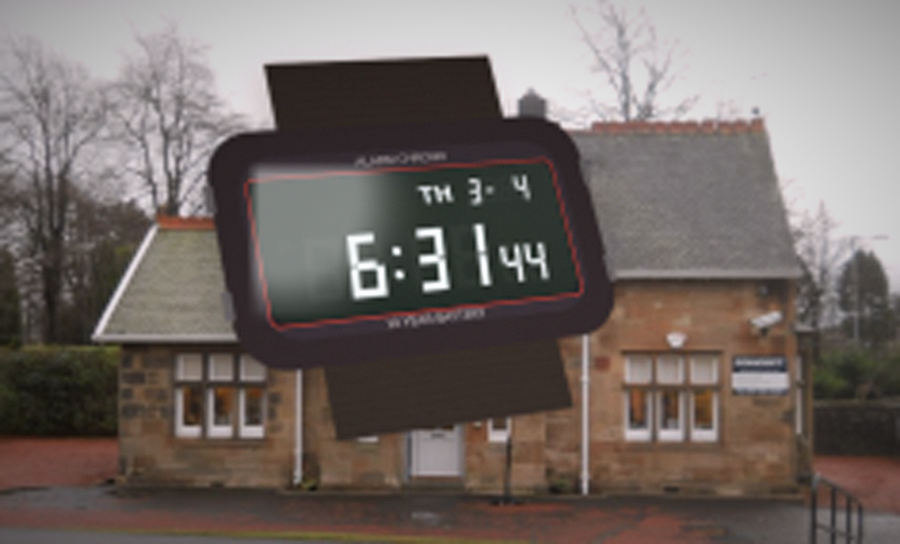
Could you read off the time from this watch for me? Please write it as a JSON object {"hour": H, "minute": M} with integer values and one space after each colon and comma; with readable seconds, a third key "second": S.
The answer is {"hour": 6, "minute": 31, "second": 44}
